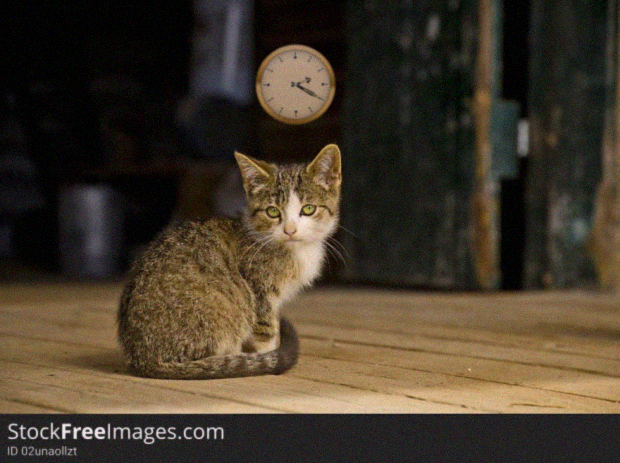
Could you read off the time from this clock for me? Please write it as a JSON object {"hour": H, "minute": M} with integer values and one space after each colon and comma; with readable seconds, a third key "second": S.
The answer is {"hour": 2, "minute": 20}
